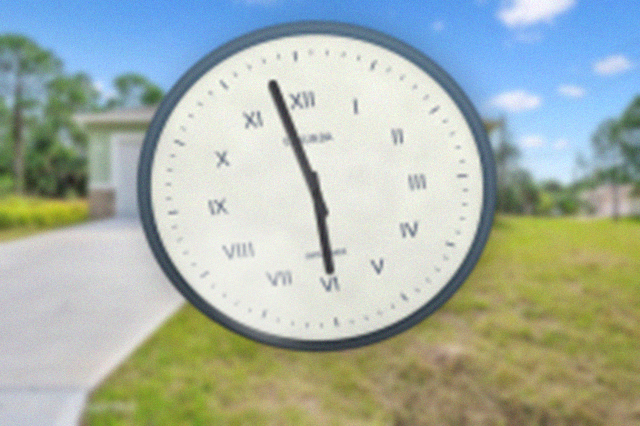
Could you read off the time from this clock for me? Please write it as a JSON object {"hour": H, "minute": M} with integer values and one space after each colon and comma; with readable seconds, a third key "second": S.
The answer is {"hour": 5, "minute": 58}
